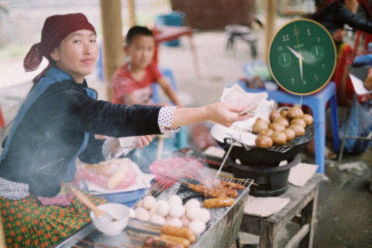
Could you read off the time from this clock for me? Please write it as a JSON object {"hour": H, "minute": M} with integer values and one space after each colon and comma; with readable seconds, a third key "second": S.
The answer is {"hour": 10, "minute": 31}
